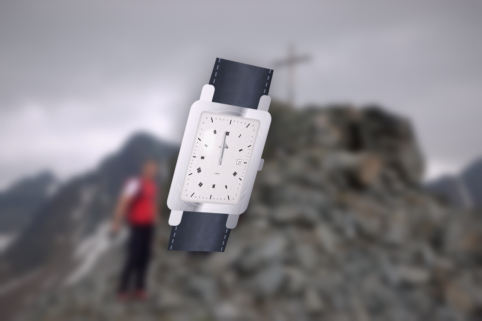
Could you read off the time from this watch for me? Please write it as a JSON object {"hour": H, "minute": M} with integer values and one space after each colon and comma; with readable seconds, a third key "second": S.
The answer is {"hour": 11, "minute": 59}
